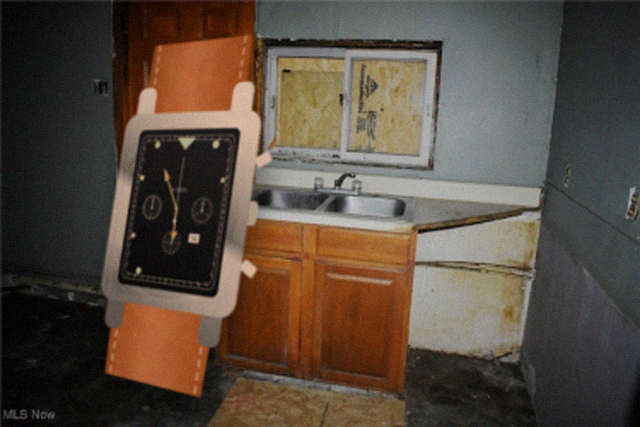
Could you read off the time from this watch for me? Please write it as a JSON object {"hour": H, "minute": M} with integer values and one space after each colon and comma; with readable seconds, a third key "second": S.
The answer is {"hour": 5, "minute": 55}
